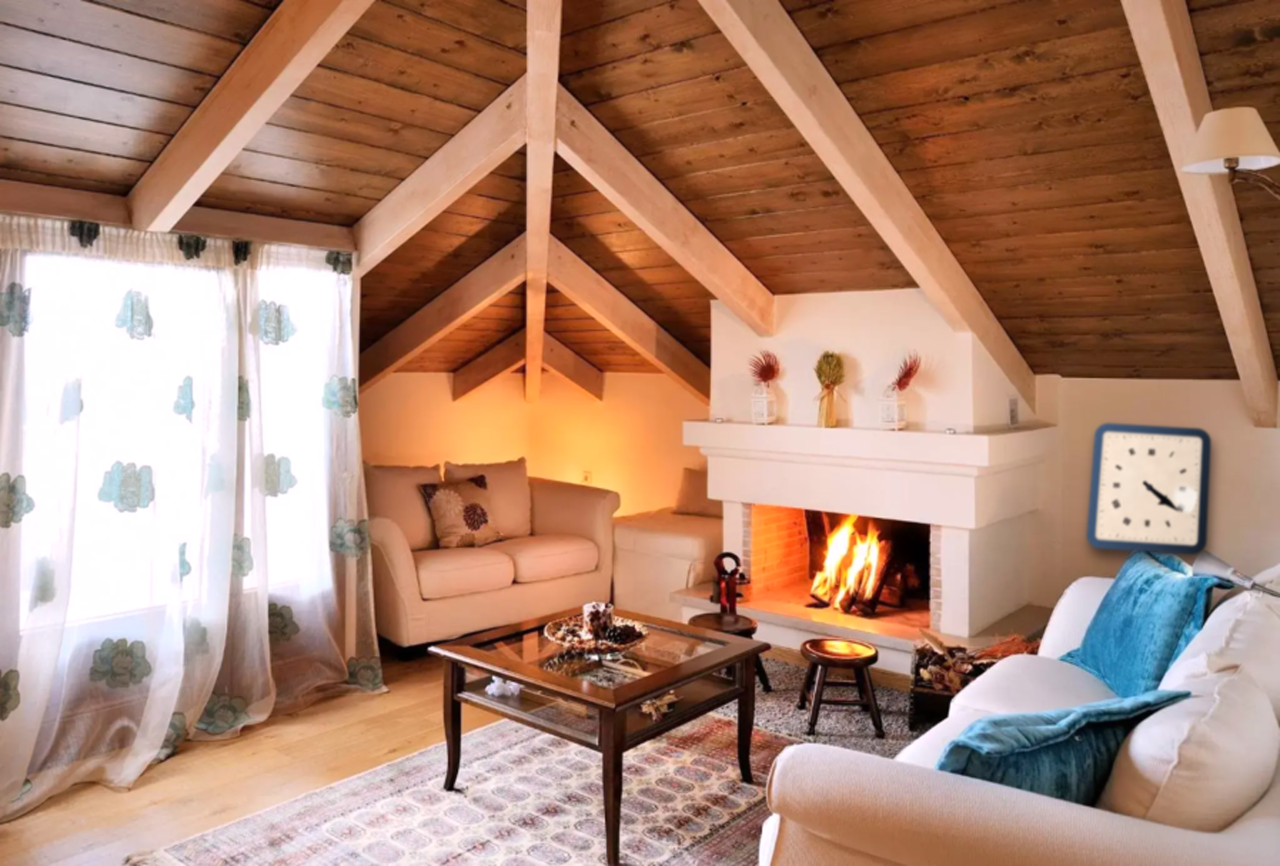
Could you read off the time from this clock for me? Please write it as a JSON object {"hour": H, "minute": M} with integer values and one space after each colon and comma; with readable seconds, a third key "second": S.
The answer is {"hour": 4, "minute": 21}
